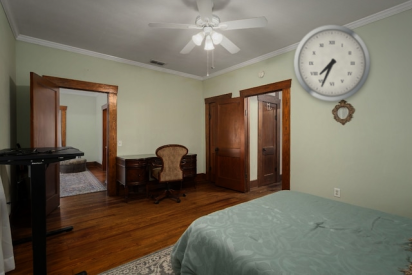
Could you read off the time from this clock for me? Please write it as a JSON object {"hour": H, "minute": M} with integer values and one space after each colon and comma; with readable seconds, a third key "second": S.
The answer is {"hour": 7, "minute": 34}
